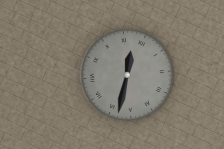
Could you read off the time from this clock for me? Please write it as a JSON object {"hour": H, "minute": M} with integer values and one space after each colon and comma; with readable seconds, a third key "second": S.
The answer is {"hour": 11, "minute": 28}
